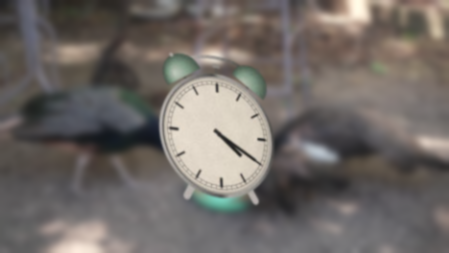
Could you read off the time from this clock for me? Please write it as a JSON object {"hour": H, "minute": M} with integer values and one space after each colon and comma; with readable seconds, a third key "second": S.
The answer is {"hour": 4, "minute": 20}
